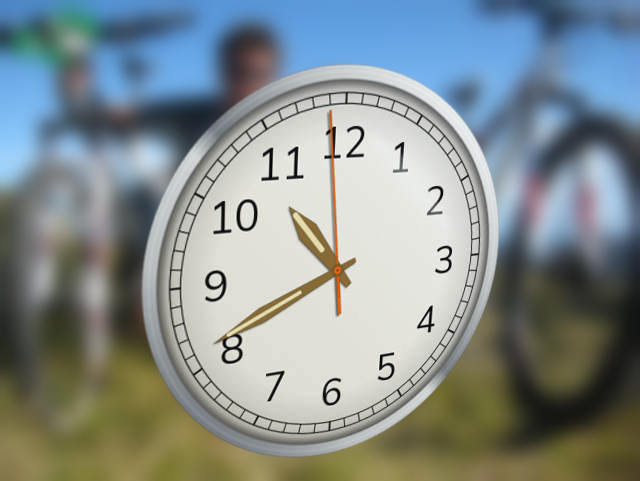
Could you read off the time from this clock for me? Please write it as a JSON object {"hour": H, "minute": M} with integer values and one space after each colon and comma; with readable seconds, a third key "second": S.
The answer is {"hour": 10, "minute": 40, "second": 59}
